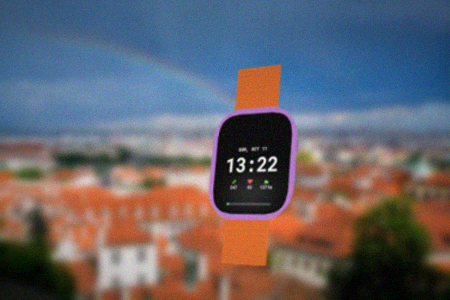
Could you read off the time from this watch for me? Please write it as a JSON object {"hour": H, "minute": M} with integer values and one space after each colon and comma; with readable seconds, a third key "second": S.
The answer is {"hour": 13, "minute": 22}
